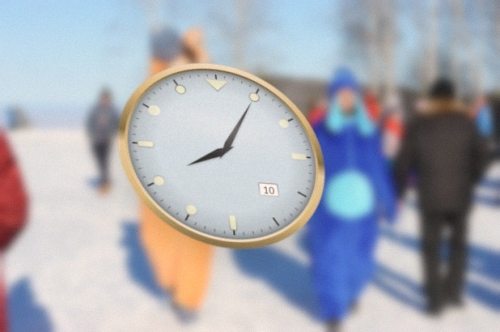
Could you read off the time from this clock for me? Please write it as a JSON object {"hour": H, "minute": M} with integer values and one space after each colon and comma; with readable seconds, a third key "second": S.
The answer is {"hour": 8, "minute": 5}
